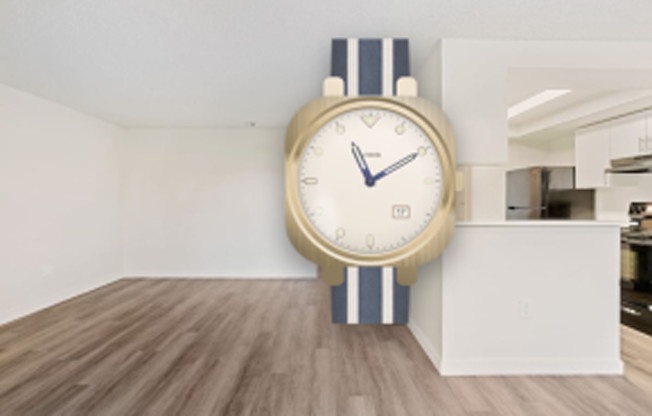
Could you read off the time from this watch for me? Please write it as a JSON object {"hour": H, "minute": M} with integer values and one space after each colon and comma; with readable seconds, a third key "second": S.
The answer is {"hour": 11, "minute": 10}
